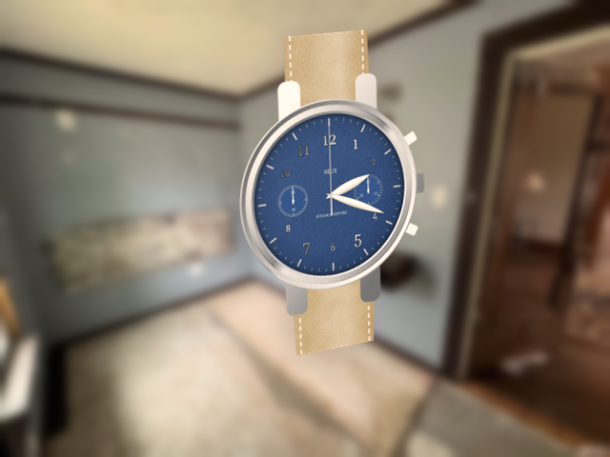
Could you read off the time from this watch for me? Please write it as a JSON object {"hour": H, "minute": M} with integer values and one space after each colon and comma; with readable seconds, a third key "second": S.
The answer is {"hour": 2, "minute": 19}
